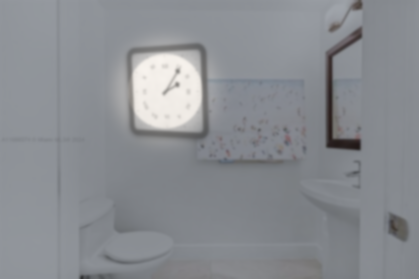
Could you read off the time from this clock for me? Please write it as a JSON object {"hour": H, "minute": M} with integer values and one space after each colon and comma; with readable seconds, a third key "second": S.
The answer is {"hour": 2, "minute": 6}
